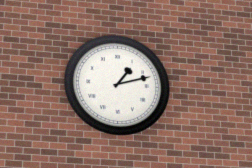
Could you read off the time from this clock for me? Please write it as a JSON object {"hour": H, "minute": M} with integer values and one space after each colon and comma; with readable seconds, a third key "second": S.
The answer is {"hour": 1, "minute": 12}
